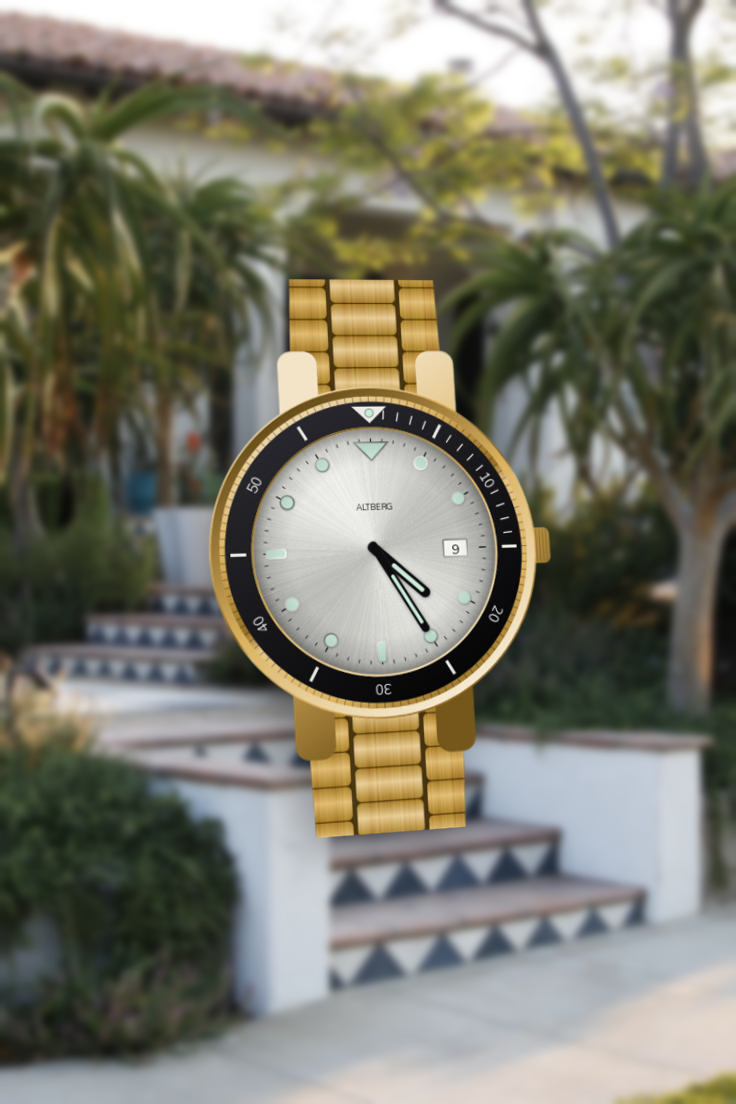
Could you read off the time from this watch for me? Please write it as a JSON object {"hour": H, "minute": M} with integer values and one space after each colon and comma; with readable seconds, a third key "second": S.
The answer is {"hour": 4, "minute": 25}
